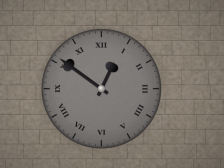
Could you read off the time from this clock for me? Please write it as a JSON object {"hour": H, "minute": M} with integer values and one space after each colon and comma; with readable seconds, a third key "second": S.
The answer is {"hour": 12, "minute": 51}
